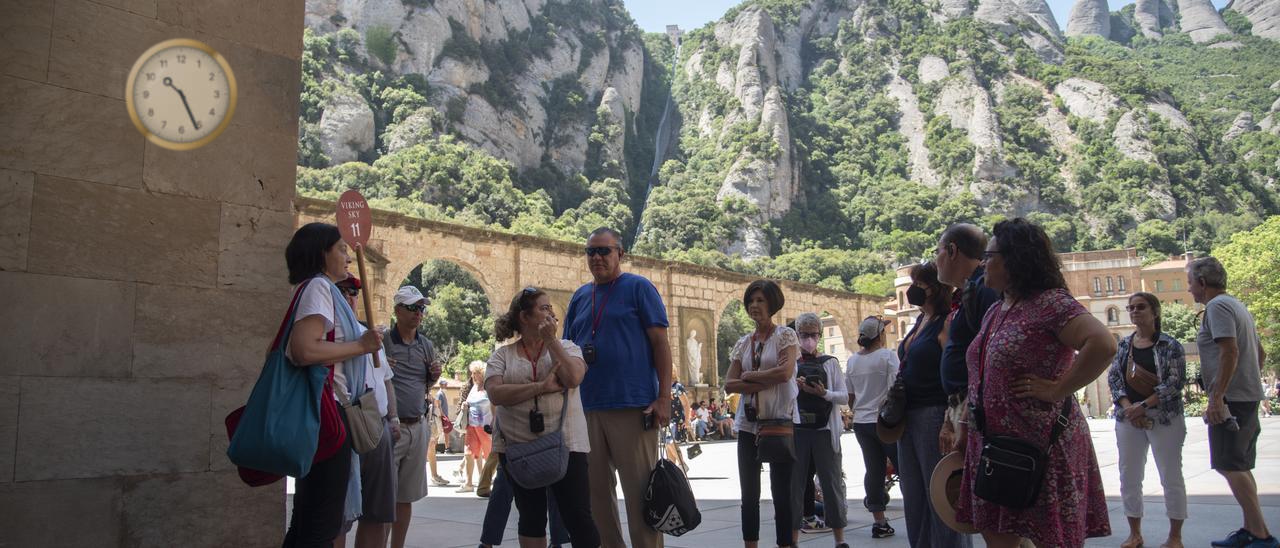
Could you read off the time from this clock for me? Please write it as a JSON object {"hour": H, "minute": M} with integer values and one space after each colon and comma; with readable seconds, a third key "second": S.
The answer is {"hour": 10, "minute": 26}
